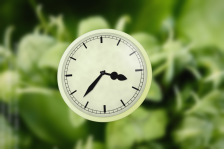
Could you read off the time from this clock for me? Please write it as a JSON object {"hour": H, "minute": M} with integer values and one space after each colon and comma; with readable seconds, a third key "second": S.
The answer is {"hour": 3, "minute": 37}
